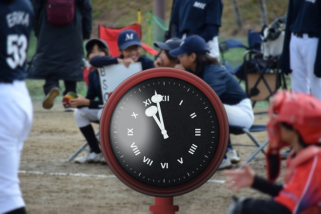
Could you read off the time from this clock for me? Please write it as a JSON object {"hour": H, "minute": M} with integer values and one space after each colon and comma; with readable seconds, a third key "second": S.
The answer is {"hour": 10, "minute": 58}
